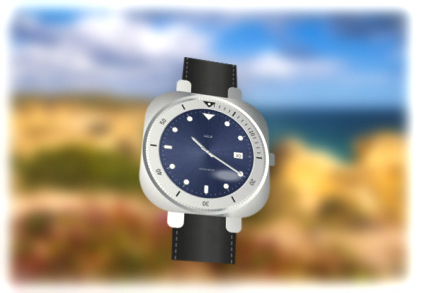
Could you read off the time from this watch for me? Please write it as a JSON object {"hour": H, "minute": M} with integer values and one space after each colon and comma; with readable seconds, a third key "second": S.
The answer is {"hour": 10, "minute": 20}
